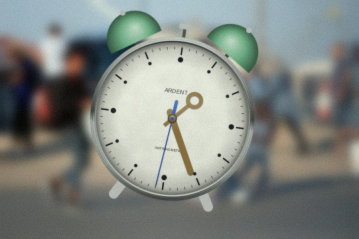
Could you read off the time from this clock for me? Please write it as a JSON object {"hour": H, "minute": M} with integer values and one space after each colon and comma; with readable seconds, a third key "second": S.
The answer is {"hour": 1, "minute": 25, "second": 31}
